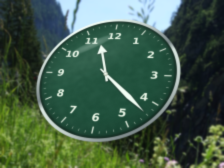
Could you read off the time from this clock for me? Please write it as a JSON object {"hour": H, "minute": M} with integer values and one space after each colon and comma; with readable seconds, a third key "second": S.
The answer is {"hour": 11, "minute": 22}
